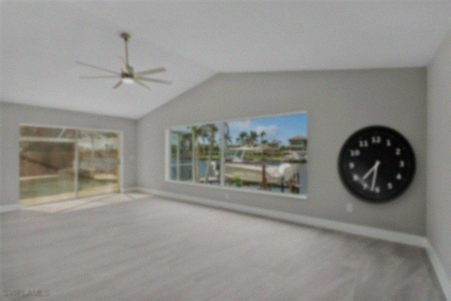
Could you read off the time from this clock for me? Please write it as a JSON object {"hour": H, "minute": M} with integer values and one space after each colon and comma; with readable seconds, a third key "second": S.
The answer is {"hour": 7, "minute": 32}
